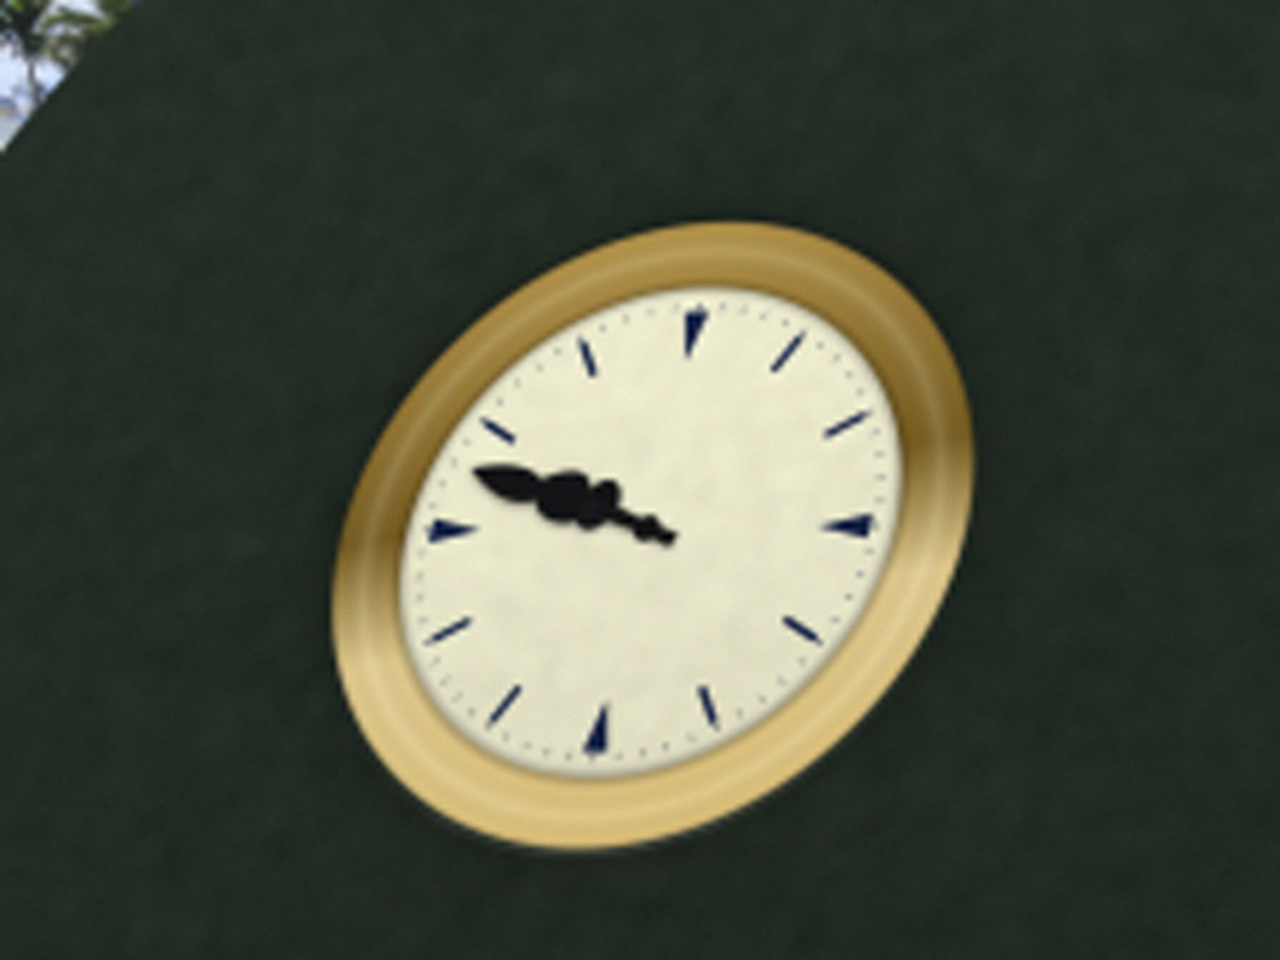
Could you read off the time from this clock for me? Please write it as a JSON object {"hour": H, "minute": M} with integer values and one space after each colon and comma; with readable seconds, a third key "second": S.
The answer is {"hour": 9, "minute": 48}
